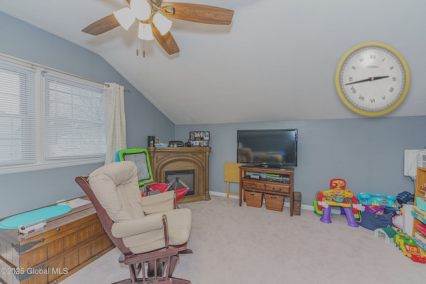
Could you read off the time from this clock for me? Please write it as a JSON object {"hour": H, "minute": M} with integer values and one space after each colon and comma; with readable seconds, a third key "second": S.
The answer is {"hour": 2, "minute": 43}
